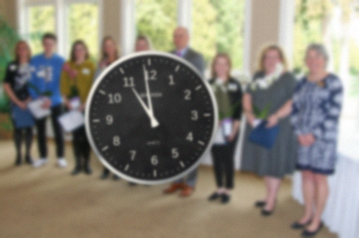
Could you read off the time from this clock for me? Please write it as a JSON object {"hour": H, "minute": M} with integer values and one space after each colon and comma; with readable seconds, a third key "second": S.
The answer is {"hour": 10, "minute": 59}
